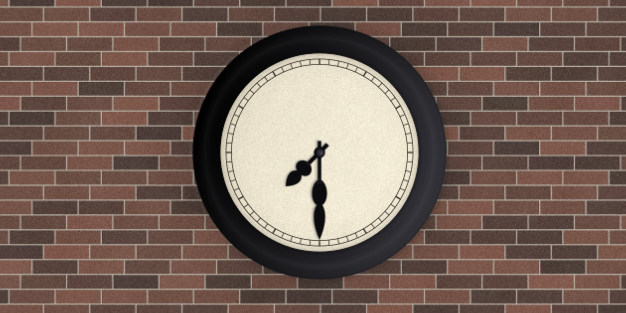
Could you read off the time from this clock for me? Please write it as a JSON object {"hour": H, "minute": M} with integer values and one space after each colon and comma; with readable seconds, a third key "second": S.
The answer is {"hour": 7, "minute": 30}
